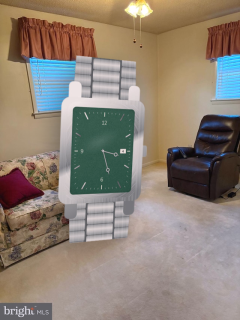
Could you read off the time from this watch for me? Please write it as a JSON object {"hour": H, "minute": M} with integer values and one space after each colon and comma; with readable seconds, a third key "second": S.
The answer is {"hour": 3, "minute": 27}
